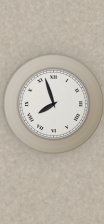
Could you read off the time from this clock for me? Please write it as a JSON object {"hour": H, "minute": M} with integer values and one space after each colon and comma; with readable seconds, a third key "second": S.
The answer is {"hour": 7, "minute": 57}
